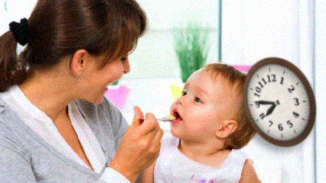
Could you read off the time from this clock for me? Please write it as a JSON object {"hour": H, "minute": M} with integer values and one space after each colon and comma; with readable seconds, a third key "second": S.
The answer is {"hour": 7, "minute": 46}
